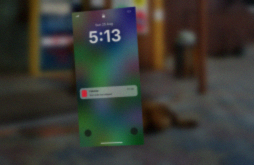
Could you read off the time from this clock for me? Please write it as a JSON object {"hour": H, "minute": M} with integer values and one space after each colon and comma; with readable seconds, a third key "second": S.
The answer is {"hour": 5, "minute": 13}
